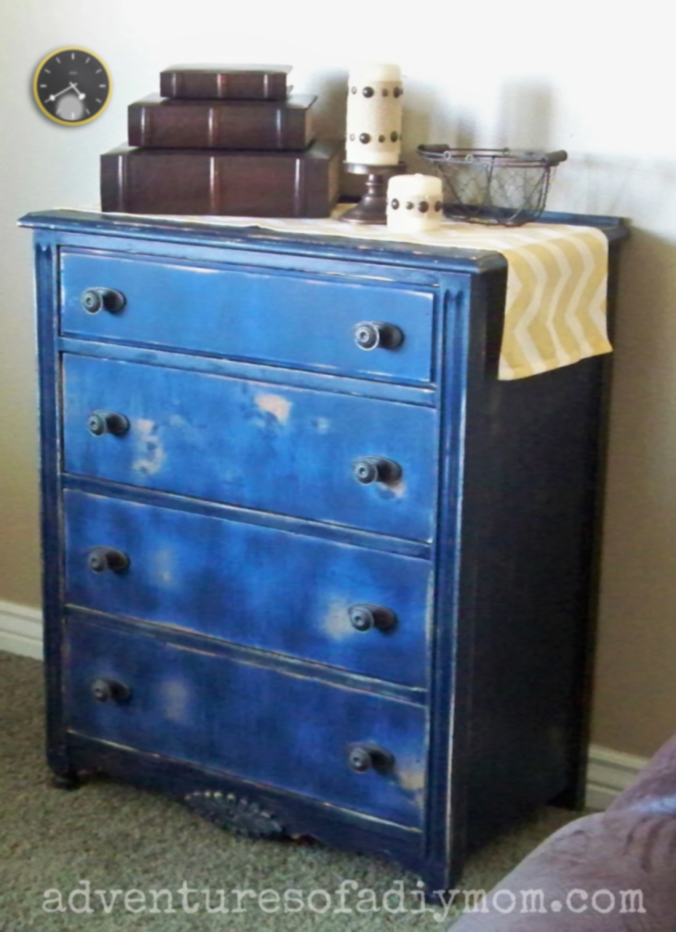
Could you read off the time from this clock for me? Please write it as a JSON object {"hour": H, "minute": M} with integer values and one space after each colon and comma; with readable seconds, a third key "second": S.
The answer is {"hour": 4, "minute": 40}
